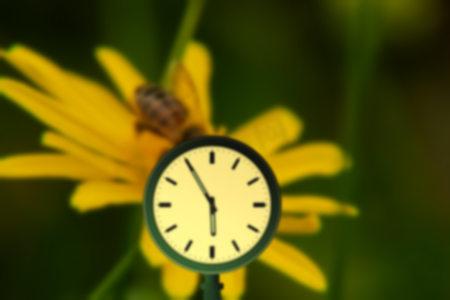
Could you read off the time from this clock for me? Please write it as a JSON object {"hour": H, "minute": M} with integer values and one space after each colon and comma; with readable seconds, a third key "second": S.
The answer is {"hour": 5, "minute": 55}
